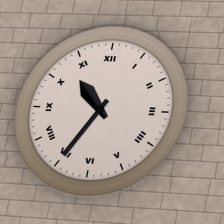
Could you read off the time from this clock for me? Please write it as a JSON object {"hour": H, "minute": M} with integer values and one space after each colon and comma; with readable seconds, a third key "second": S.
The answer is {"hour": 10, "minute": 35}
